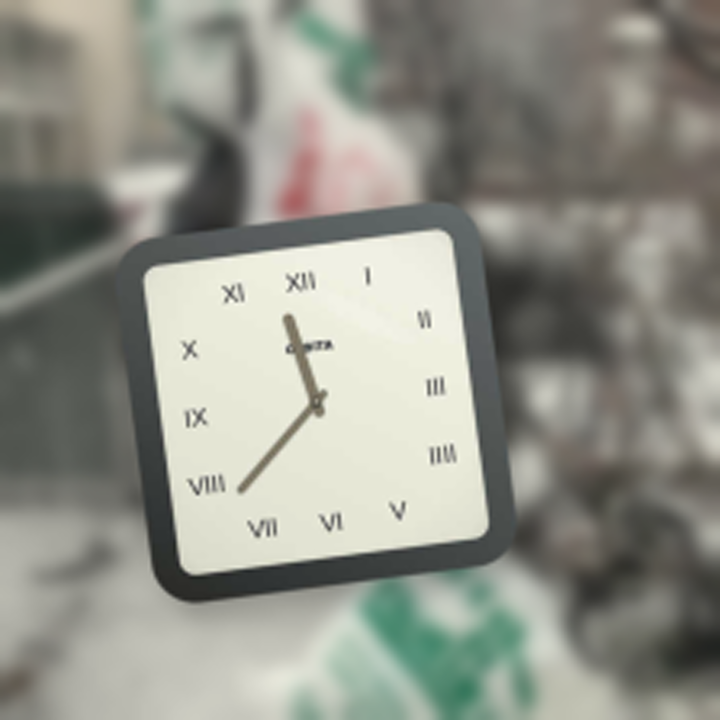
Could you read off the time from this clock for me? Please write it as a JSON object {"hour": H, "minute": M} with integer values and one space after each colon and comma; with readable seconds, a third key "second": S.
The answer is {"hour": 11, "minute": 38}
